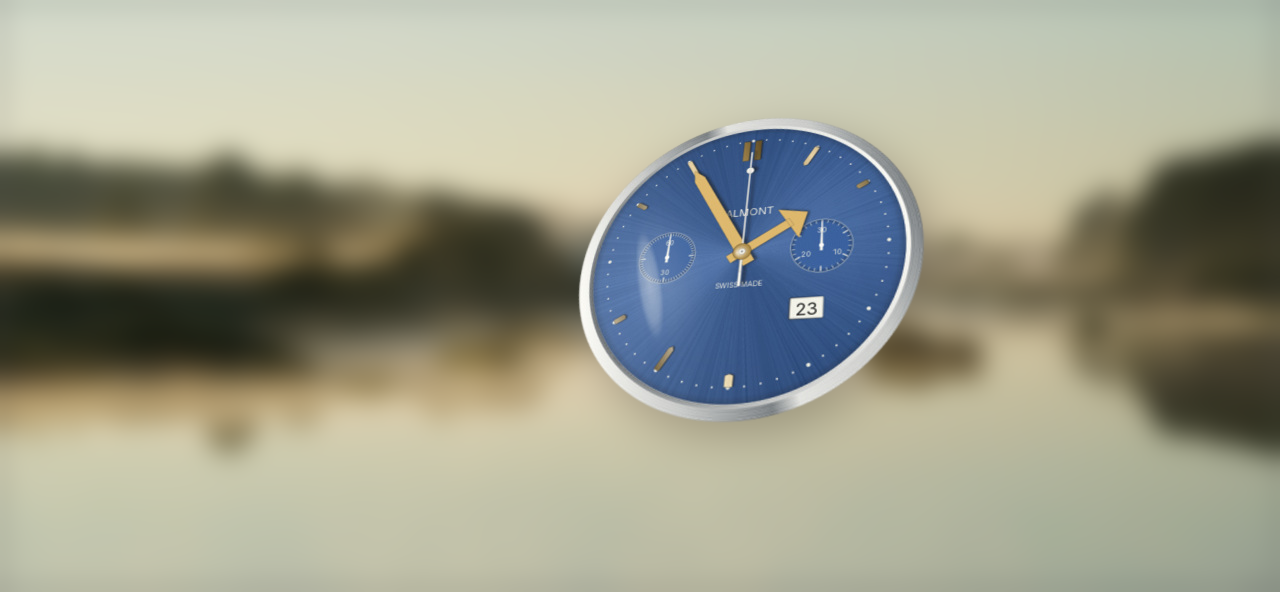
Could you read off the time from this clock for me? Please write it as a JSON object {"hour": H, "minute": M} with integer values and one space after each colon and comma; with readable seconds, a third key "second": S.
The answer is {"hour": 1, "minute": 55}
